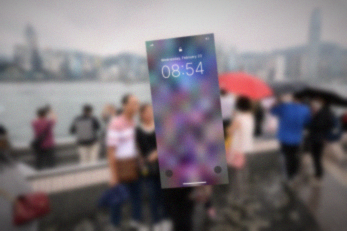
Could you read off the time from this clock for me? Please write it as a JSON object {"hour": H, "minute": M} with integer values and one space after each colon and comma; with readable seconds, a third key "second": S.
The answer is {"hour": 8, "minute": 54}
